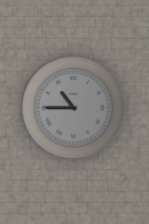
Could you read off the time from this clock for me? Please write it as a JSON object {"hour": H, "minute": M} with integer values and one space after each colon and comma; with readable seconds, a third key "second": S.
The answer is {"hour": 10, "minute": 45}
